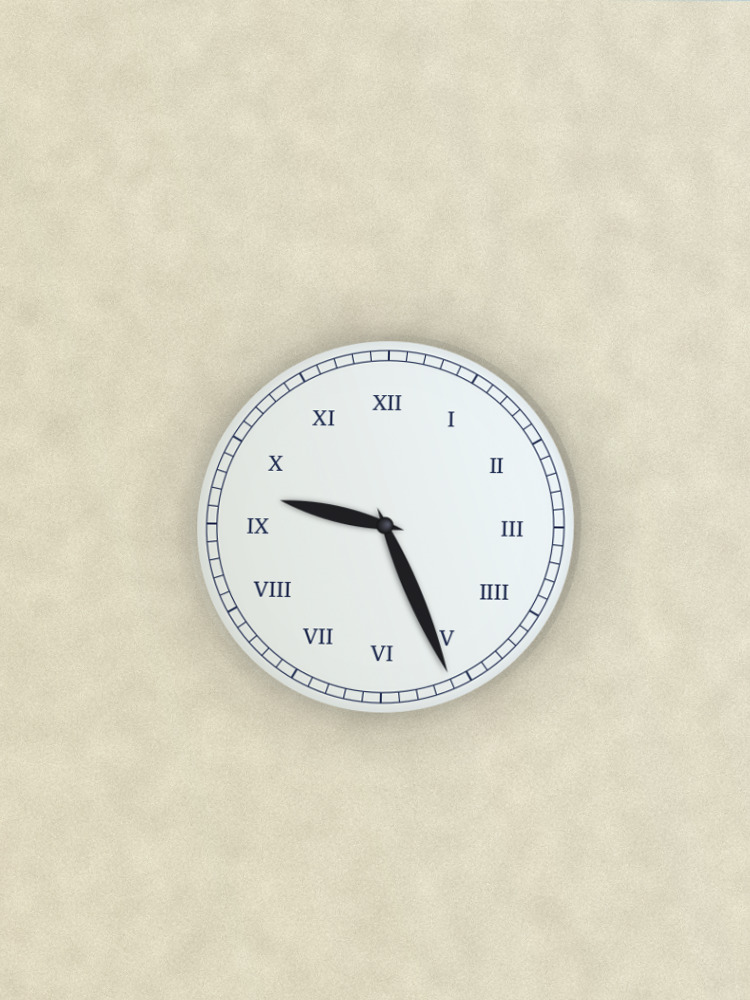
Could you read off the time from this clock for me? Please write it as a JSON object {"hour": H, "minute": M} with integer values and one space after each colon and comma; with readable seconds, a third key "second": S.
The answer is {"hour": 9, "minute": 26}
